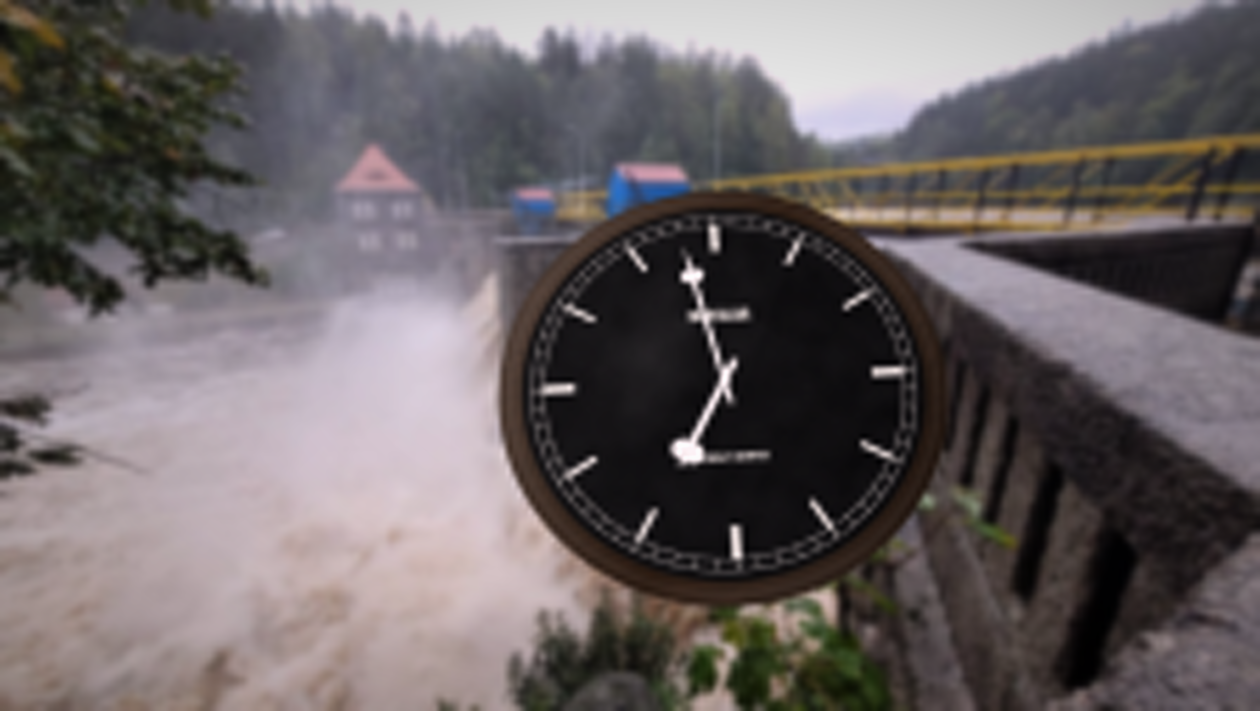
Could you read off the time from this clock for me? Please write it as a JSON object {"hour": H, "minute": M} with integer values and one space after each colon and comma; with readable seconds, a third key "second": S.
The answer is {"hour": 6, "minute": 58}
